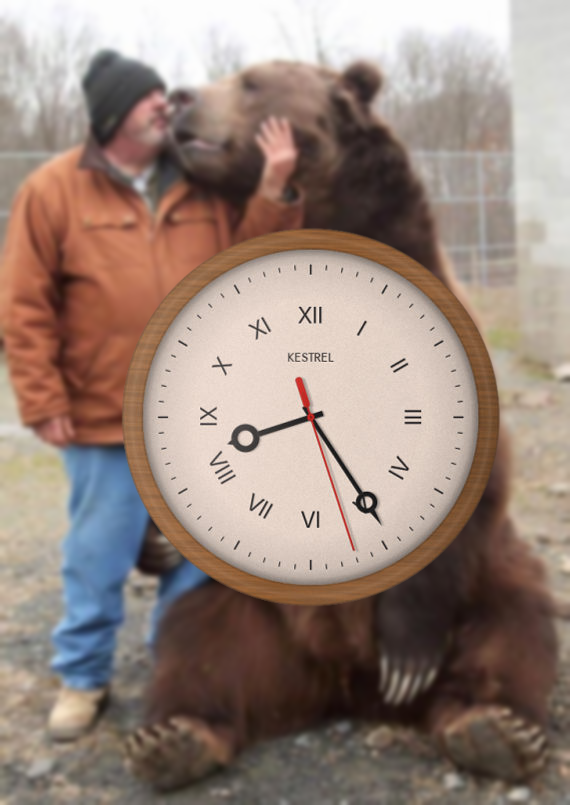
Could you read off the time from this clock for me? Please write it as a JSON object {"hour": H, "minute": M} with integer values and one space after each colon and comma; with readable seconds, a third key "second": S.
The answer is {"hour": 8, "minute": 24, "second": 27}
